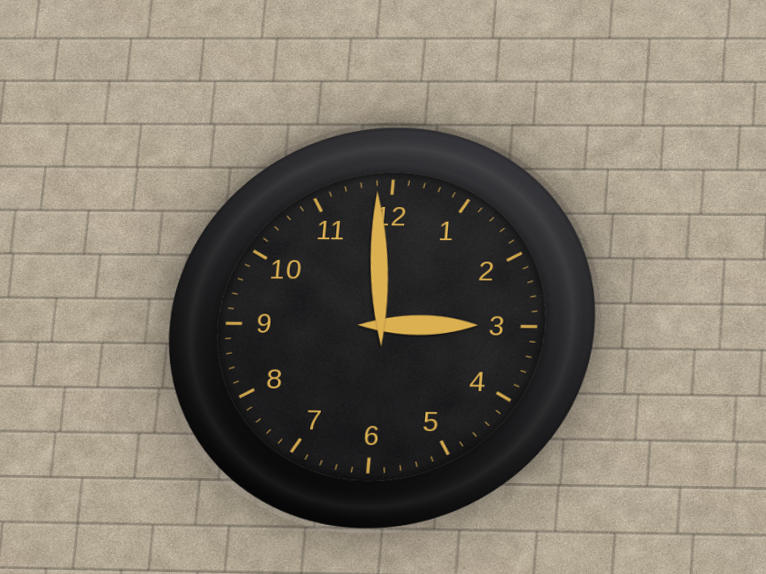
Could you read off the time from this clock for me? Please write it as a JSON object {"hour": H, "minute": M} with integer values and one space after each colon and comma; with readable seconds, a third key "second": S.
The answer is {"hour": 2, "minute": 59}
